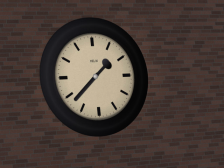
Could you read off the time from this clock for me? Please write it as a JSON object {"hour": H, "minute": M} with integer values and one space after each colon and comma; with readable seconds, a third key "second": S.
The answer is {"hour": 1, "minute": 38}
